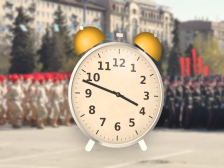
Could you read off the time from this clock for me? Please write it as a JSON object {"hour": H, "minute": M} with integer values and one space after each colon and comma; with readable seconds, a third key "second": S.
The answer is {"hour": 3, "minute": 48}
